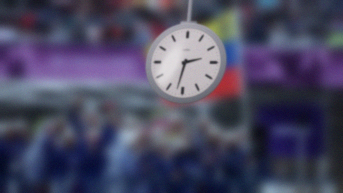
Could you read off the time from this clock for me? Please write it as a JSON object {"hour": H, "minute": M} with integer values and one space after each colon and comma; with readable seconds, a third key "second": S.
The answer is {"hour": 2, "minute": 32}
